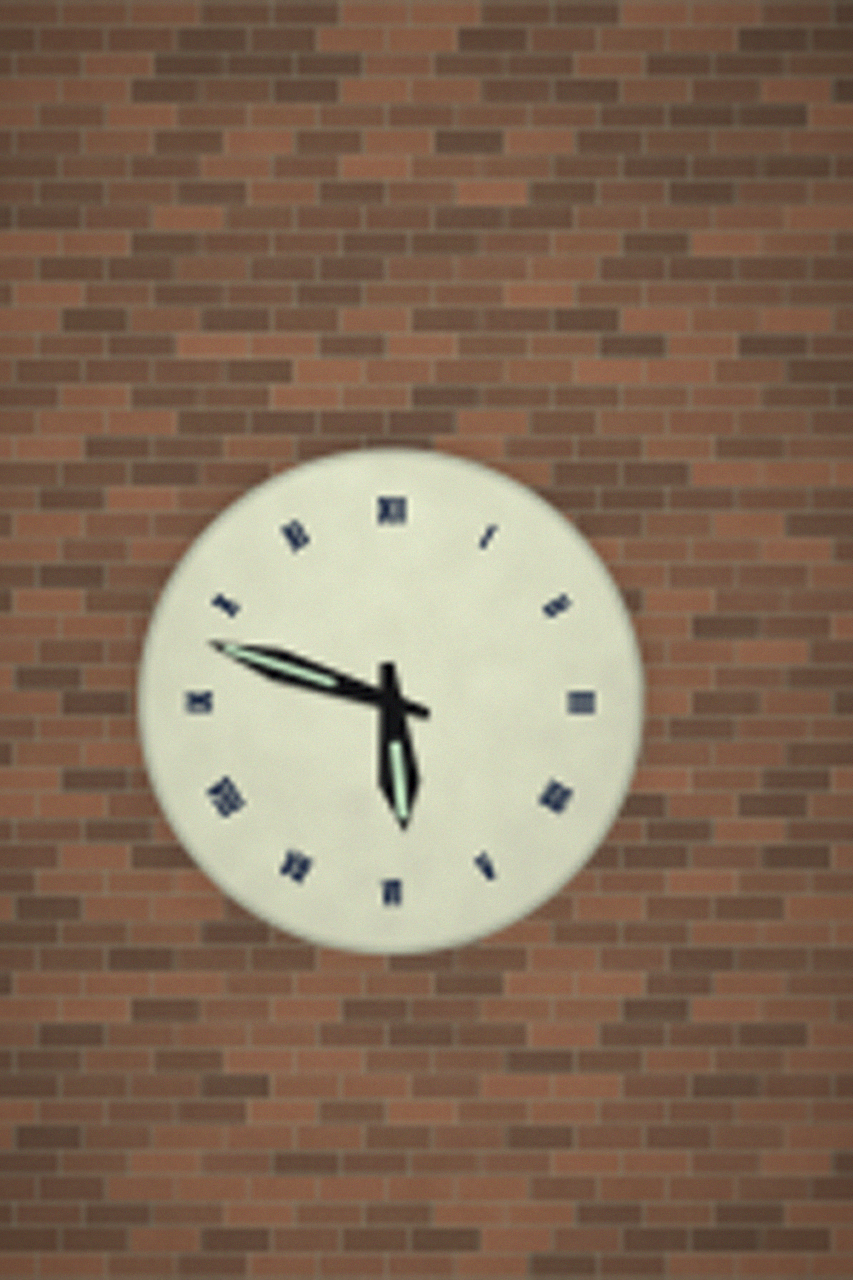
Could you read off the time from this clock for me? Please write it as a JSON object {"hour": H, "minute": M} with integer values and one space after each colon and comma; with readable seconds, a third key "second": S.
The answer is {"hour": 5, "minute": 48}
